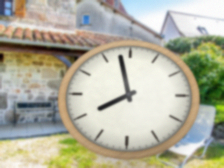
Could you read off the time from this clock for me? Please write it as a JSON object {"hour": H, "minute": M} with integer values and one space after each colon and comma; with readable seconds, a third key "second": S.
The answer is {"hour": 7, "minute": 58}
